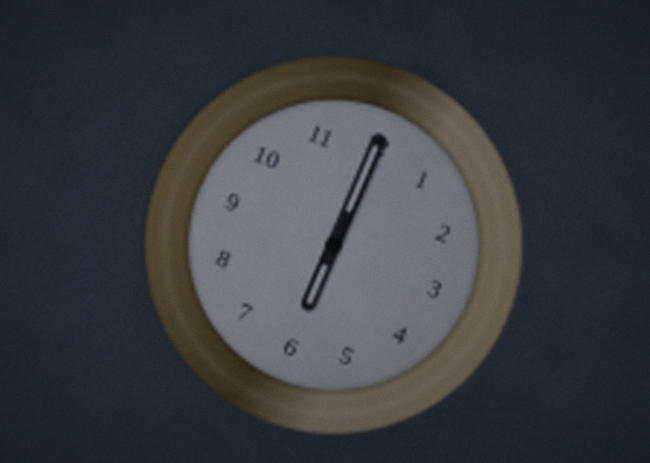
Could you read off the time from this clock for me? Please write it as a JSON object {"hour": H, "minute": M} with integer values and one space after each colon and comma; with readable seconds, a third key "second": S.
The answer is {"hour": 6, "minute": 0}
